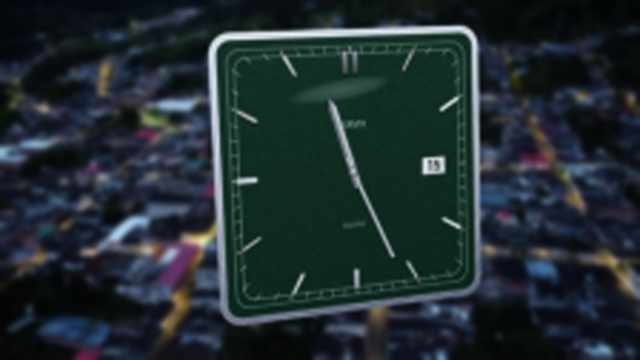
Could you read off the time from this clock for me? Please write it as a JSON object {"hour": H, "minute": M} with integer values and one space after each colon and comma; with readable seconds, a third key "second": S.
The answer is {"hour": 11, "minute": 26}
